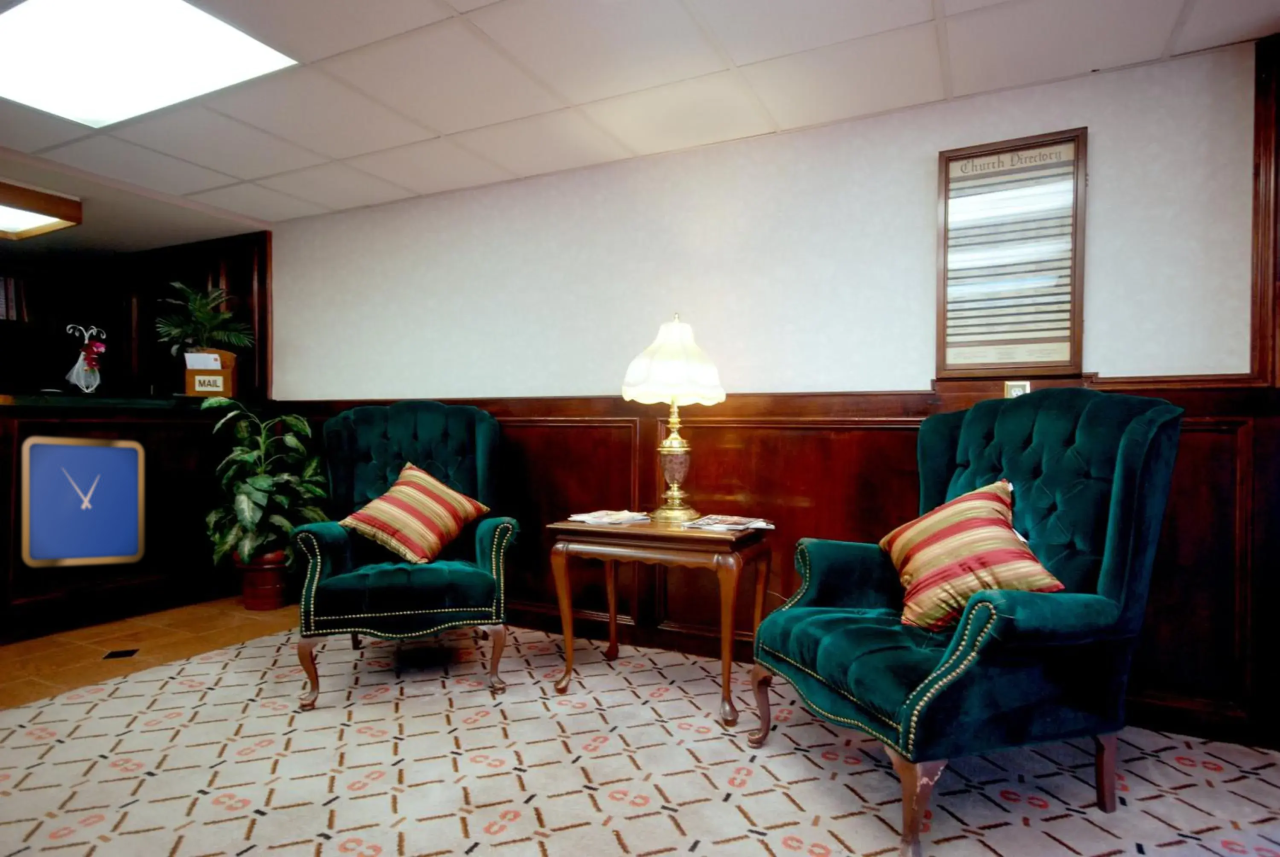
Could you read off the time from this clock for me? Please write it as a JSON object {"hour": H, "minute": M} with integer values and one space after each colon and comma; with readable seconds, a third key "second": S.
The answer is {"hour": 12, "minute": 54}
